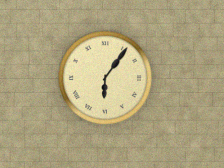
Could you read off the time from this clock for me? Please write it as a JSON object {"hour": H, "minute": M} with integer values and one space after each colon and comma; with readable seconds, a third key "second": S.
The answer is {"hour": 6, "minute": 6}
